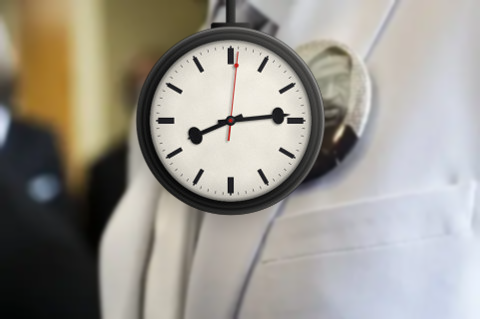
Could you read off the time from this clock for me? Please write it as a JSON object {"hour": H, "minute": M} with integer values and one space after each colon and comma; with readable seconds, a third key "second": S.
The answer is {"hour": 8, "minute": 14, "second": 1}
